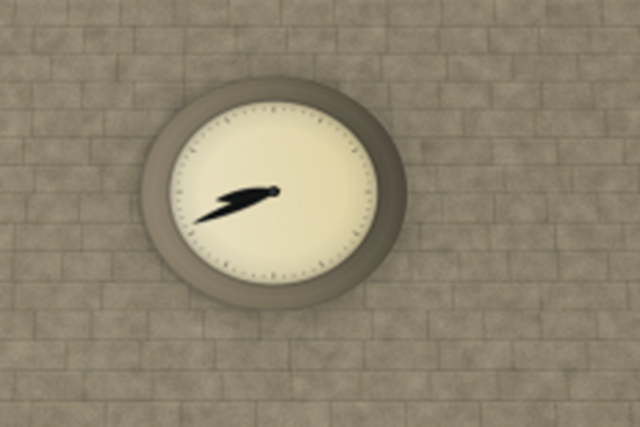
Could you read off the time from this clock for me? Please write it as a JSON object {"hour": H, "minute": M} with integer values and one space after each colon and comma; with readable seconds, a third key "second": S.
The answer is {"hour": 8, "minute": 41}
